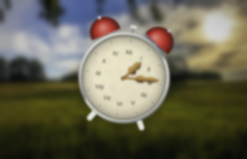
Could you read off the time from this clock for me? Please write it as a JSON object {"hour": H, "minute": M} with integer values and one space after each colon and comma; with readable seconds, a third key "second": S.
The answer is {"hour": 1, "minute": 14}
